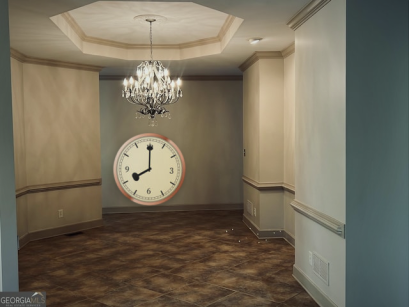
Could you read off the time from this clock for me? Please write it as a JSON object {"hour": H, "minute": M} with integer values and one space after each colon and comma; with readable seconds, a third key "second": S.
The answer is {"hour": 8, "minute": 0}
